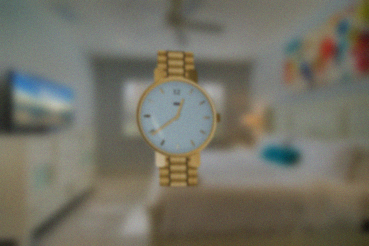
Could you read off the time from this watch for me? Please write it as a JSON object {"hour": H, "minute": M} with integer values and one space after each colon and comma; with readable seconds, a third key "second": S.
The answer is {"hour": 12, "minute": 39}
